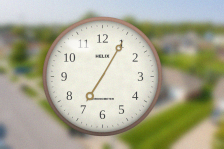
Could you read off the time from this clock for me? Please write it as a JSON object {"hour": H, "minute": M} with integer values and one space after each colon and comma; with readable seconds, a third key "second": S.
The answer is {"hour": 7, "minute": 5}
